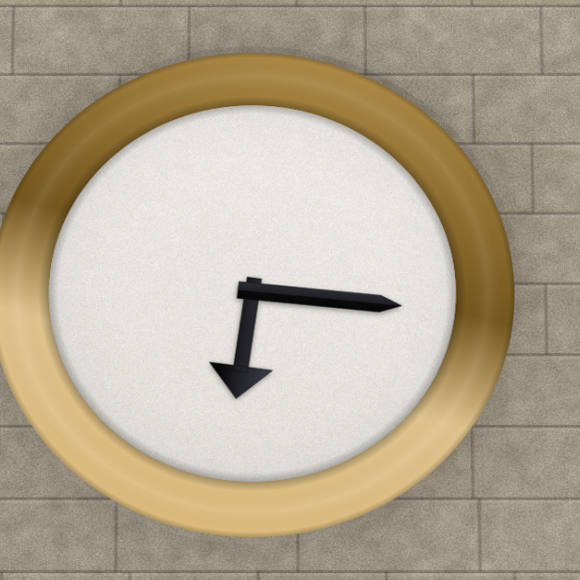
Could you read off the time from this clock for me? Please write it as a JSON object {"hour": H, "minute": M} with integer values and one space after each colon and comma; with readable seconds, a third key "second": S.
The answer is {"hour": 6, "minute": 16}
